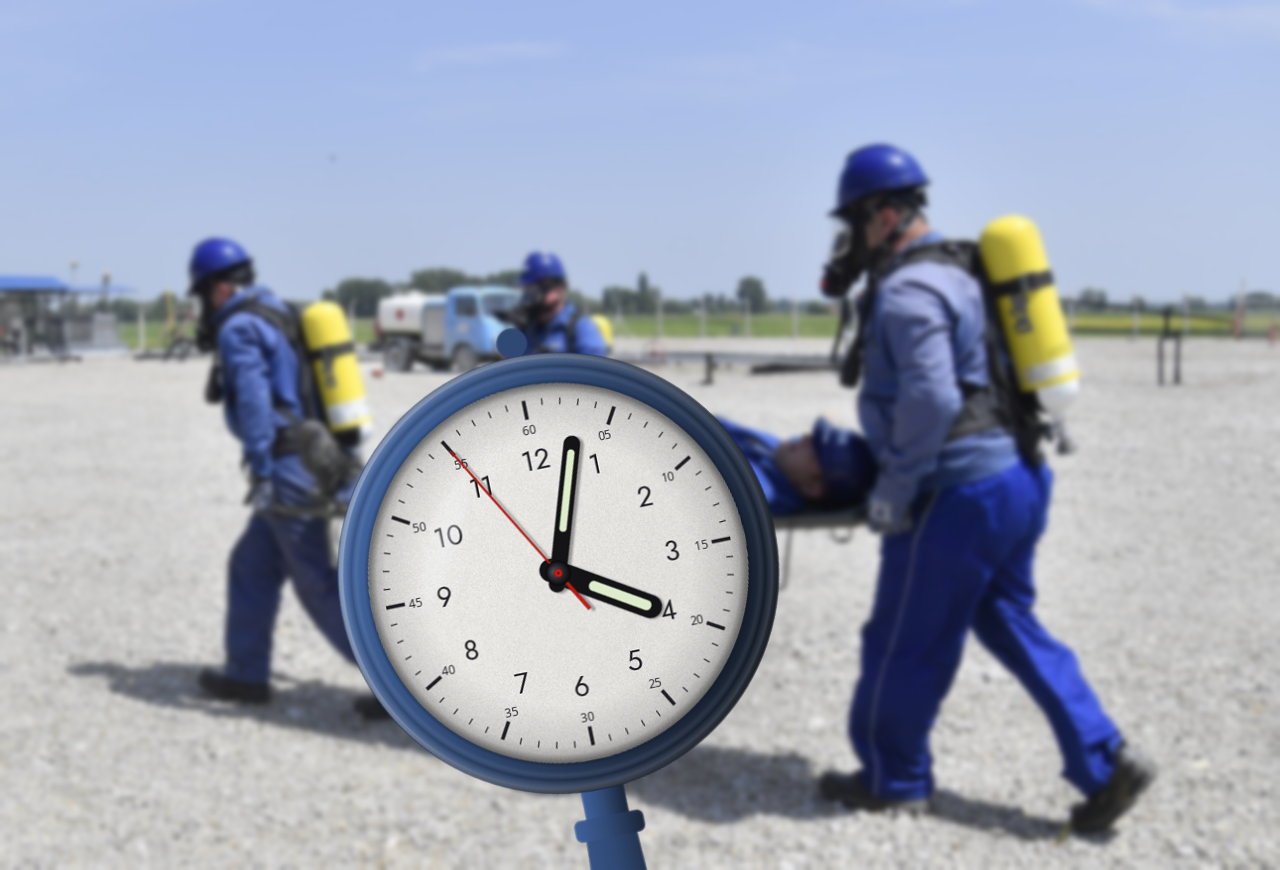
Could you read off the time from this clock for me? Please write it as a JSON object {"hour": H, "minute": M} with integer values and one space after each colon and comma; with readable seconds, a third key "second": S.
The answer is {"hour": 4, "minute": 2, "second": 55}
